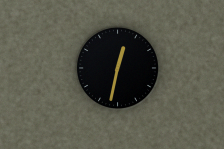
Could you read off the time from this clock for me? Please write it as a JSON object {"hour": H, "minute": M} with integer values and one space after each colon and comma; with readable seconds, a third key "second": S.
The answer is {"hour": 12, "minute": 32}
